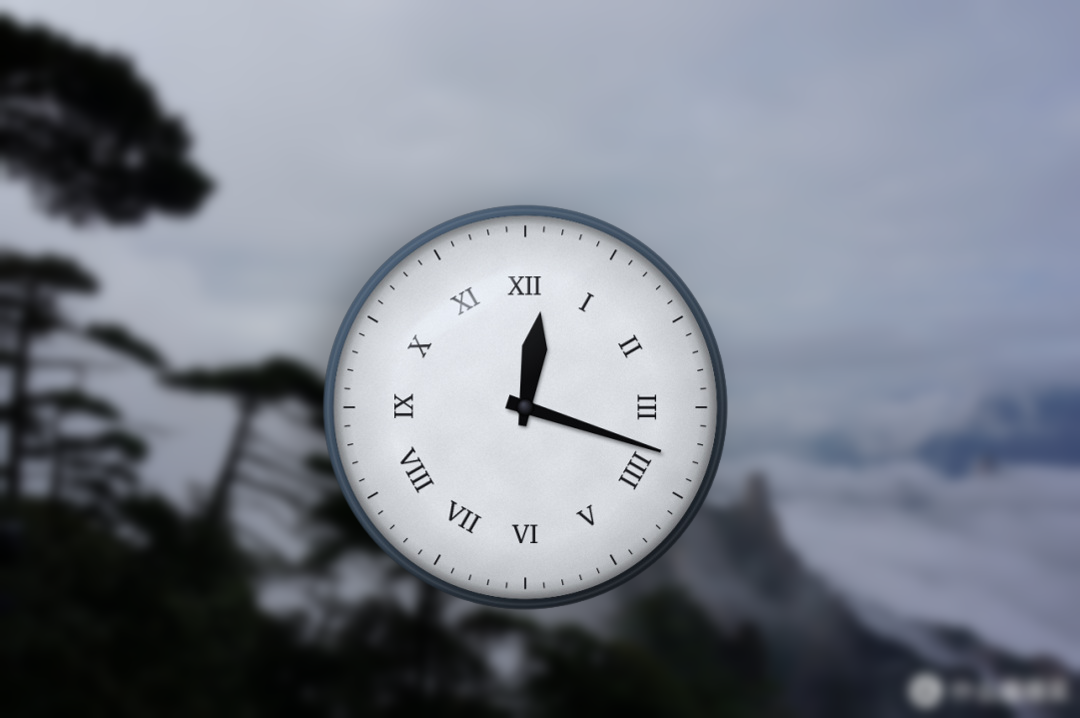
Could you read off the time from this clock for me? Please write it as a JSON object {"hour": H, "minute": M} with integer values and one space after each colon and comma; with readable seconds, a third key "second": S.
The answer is {"hour": 12, "minute": 18}
